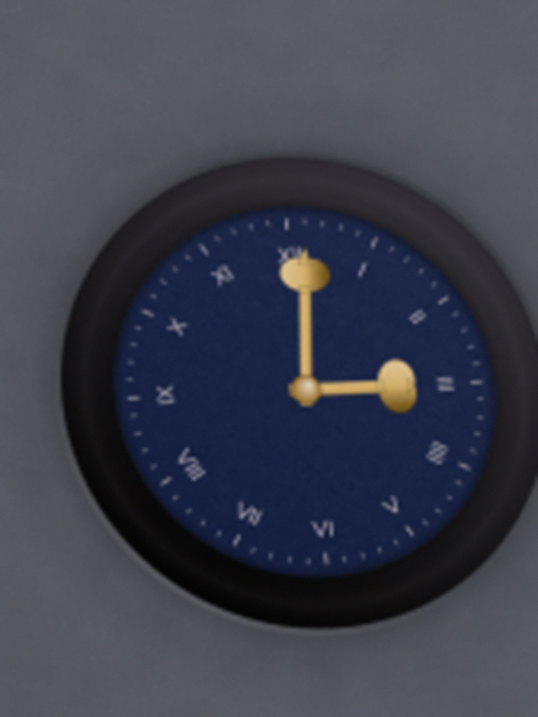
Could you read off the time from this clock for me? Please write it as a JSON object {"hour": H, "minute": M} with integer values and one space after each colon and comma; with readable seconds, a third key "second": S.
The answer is {"hour": 3, "minute": 1}
